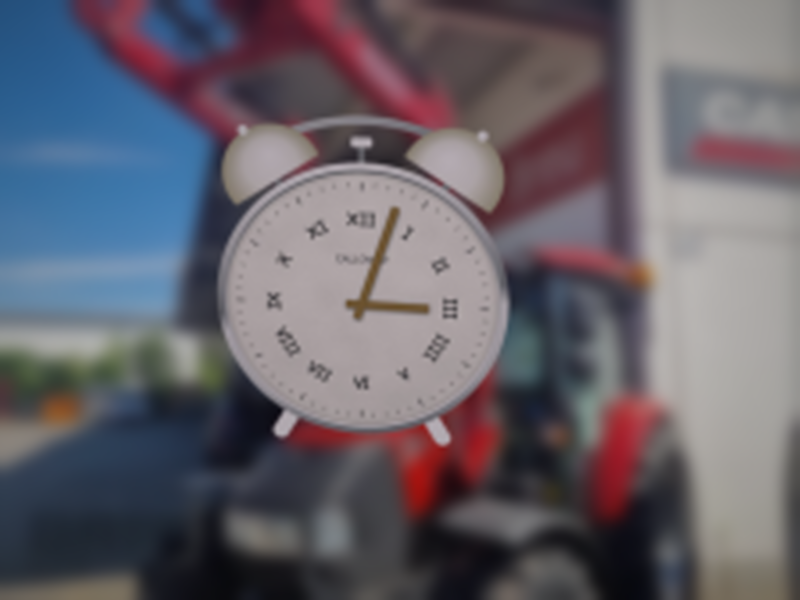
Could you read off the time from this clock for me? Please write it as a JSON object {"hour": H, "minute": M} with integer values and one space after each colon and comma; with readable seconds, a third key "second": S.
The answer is {"hour": 3, "minute": 3}
